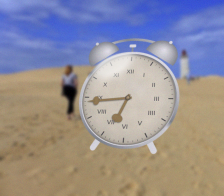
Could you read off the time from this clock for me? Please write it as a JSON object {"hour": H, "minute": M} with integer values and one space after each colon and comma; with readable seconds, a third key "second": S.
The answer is {"hour": 6, "minute": 44}
